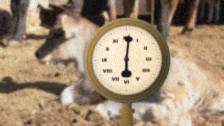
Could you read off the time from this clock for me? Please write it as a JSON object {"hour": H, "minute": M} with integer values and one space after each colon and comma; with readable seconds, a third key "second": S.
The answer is {"hour": 6, "minute": 1}
